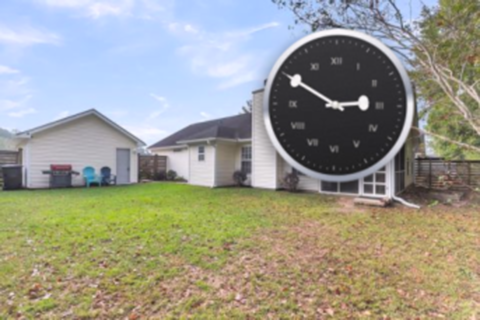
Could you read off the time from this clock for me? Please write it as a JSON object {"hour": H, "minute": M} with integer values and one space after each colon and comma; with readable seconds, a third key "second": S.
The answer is {"hour": 2, "minute": 50}
